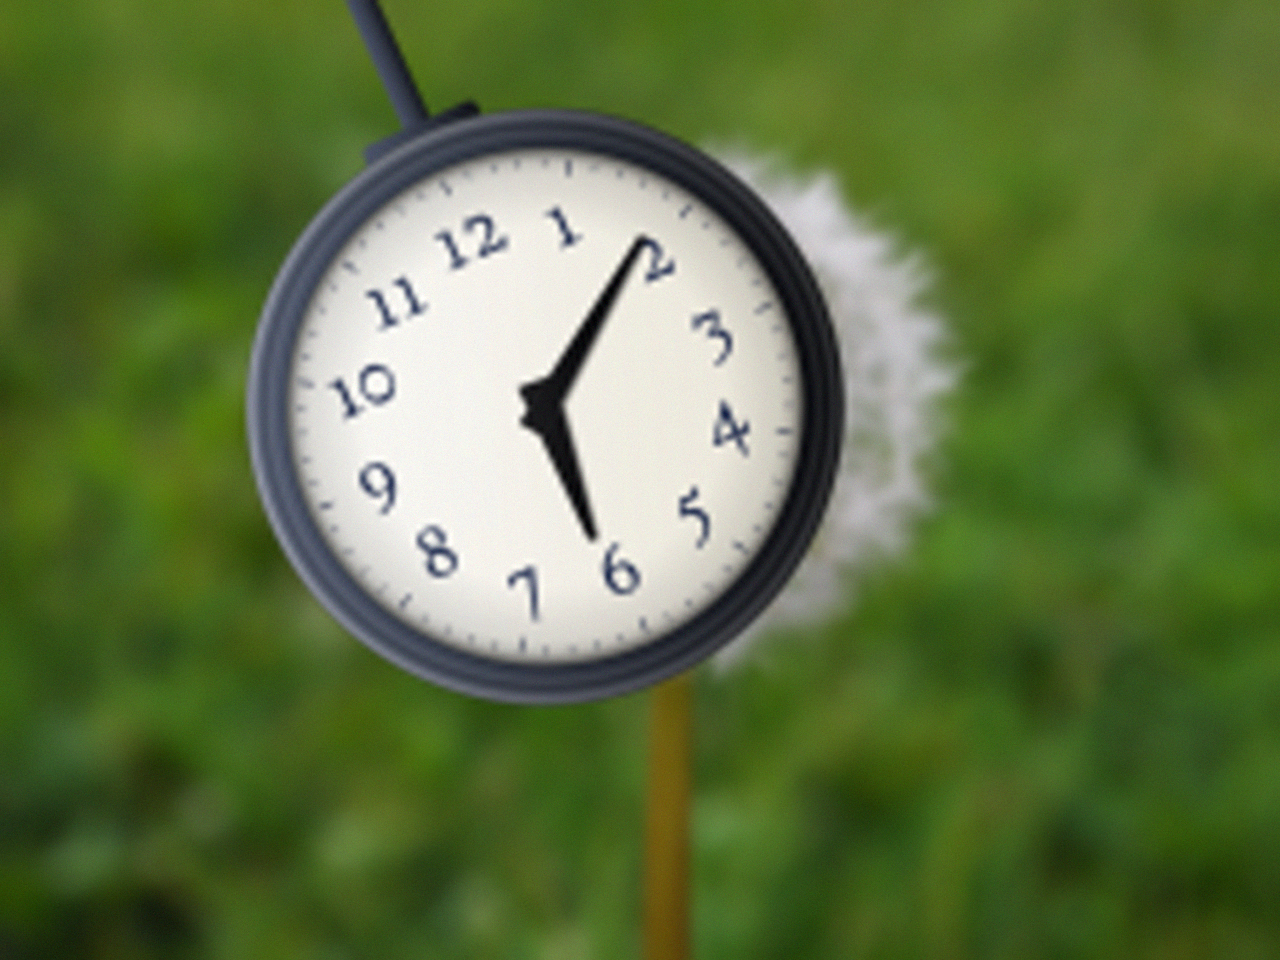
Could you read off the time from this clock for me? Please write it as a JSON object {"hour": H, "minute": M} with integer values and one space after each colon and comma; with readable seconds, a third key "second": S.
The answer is {"hour": 6, "minute": 9}
